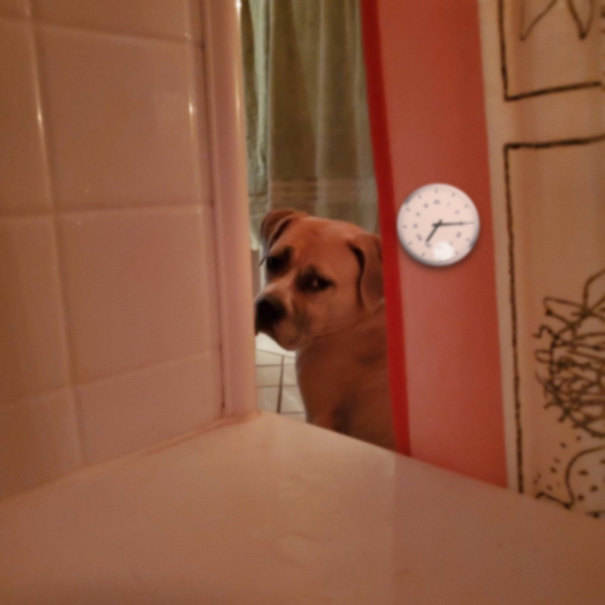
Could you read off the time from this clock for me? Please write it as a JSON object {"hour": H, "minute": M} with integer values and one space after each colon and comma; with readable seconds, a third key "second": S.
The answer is {"hour": 7, "minute": 15}
